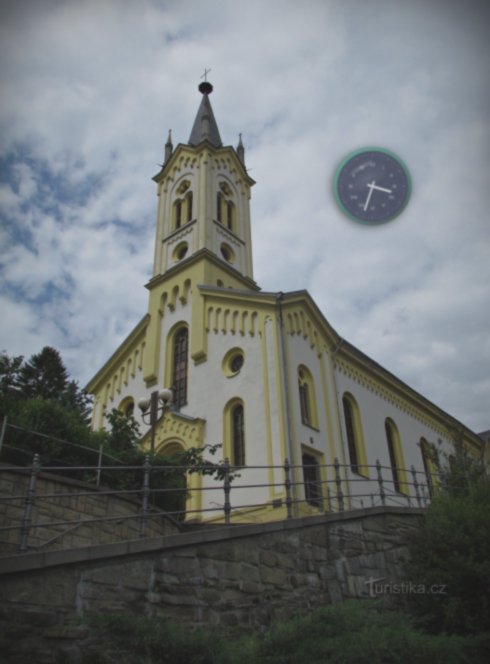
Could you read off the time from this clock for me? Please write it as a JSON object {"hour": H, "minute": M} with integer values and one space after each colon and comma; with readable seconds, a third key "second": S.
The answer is {"hour": 3, "minute": 33}
